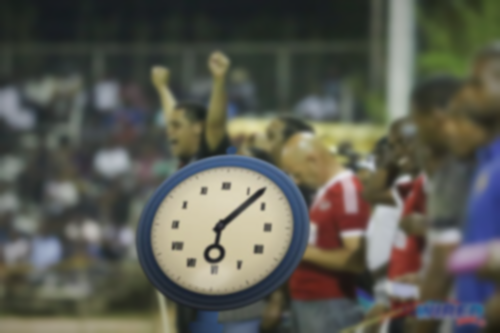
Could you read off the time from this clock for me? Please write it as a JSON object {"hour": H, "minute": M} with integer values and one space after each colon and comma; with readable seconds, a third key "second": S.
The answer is {"hour": 6, "minute": 7}
